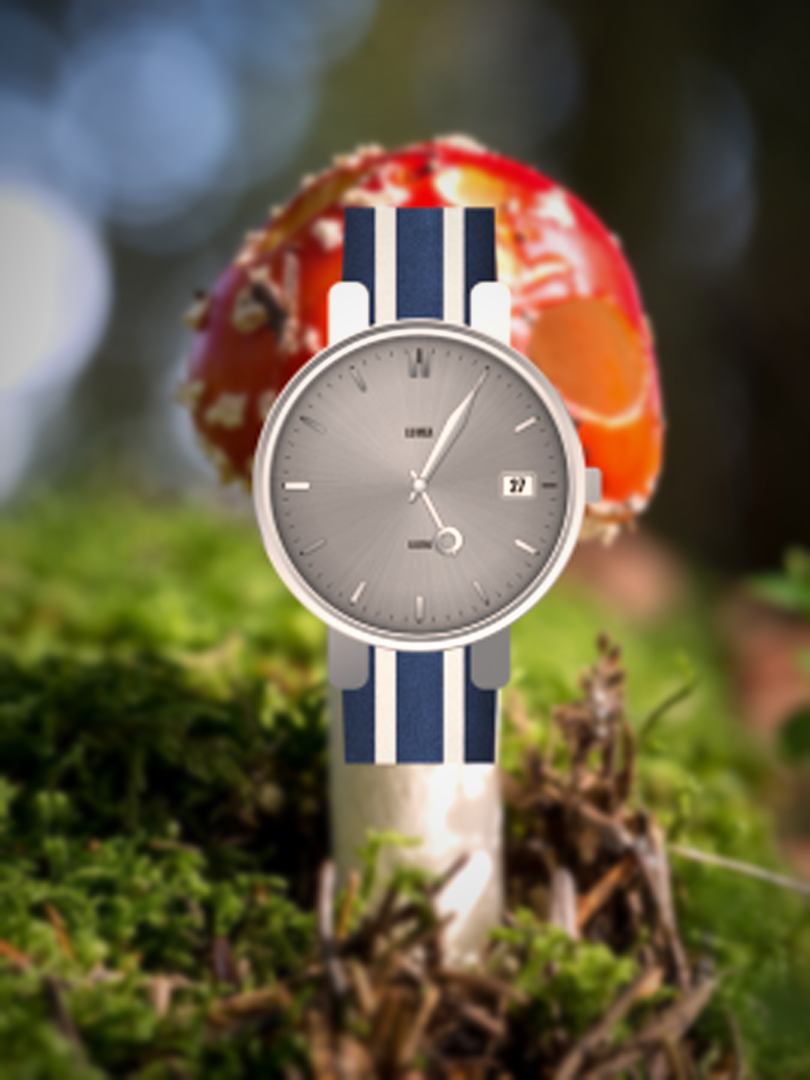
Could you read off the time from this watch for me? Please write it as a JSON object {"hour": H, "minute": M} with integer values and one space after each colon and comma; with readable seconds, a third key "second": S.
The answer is {"hour": 5, "minute": 5}
